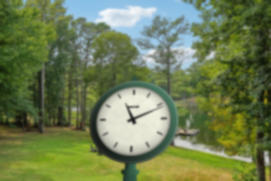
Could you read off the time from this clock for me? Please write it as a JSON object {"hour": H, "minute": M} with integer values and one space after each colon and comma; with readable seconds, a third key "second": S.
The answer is {"hour": 11, "minute": 11}
